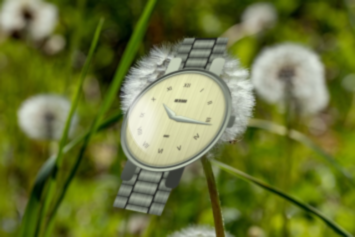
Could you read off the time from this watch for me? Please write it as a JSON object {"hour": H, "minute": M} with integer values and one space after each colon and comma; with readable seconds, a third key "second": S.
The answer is {"hour": 10, "minute": 16}
